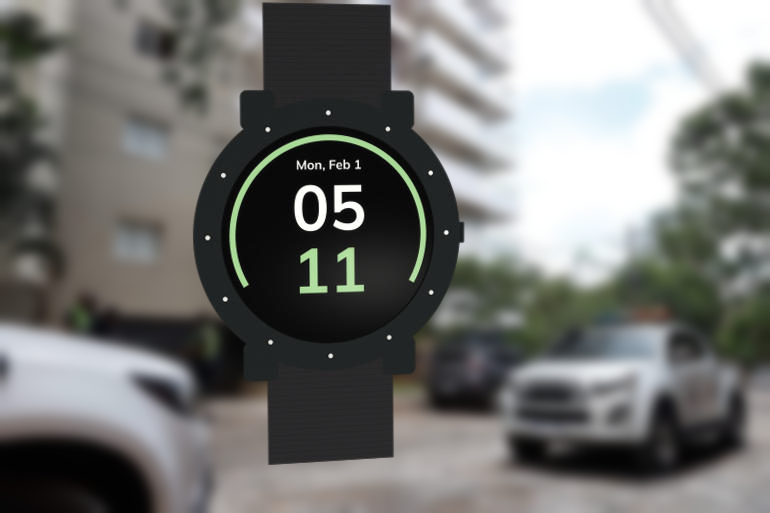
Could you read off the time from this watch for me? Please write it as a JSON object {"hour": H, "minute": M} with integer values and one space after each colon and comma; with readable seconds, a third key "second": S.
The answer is {"hour": 5, "minute": 11}
